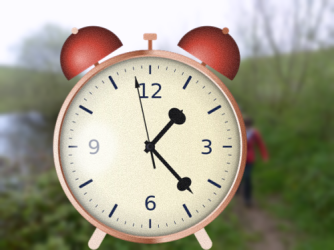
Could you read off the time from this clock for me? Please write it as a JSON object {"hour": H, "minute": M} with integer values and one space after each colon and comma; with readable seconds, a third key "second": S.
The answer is {"hour": 1, "minute": 22, "second": 58}
